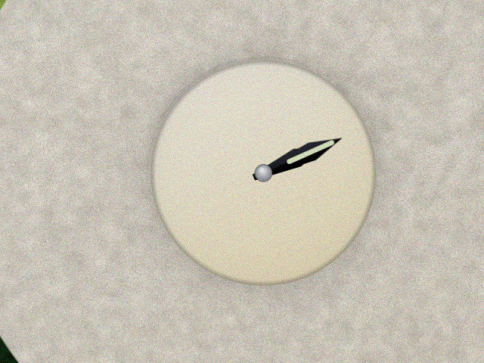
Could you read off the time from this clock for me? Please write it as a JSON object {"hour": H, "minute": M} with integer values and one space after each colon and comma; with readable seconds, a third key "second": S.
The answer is {"hour": 2, "minute": 11}
